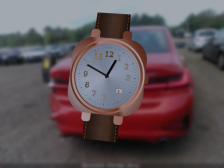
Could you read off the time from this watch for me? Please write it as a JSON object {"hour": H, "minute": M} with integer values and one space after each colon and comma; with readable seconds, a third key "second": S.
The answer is {"hour": 12, "minute": 49}
